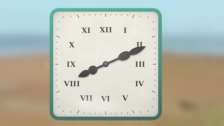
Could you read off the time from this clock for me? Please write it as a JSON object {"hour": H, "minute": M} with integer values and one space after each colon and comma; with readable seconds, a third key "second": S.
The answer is {"hour": 8, "minute": 11}
